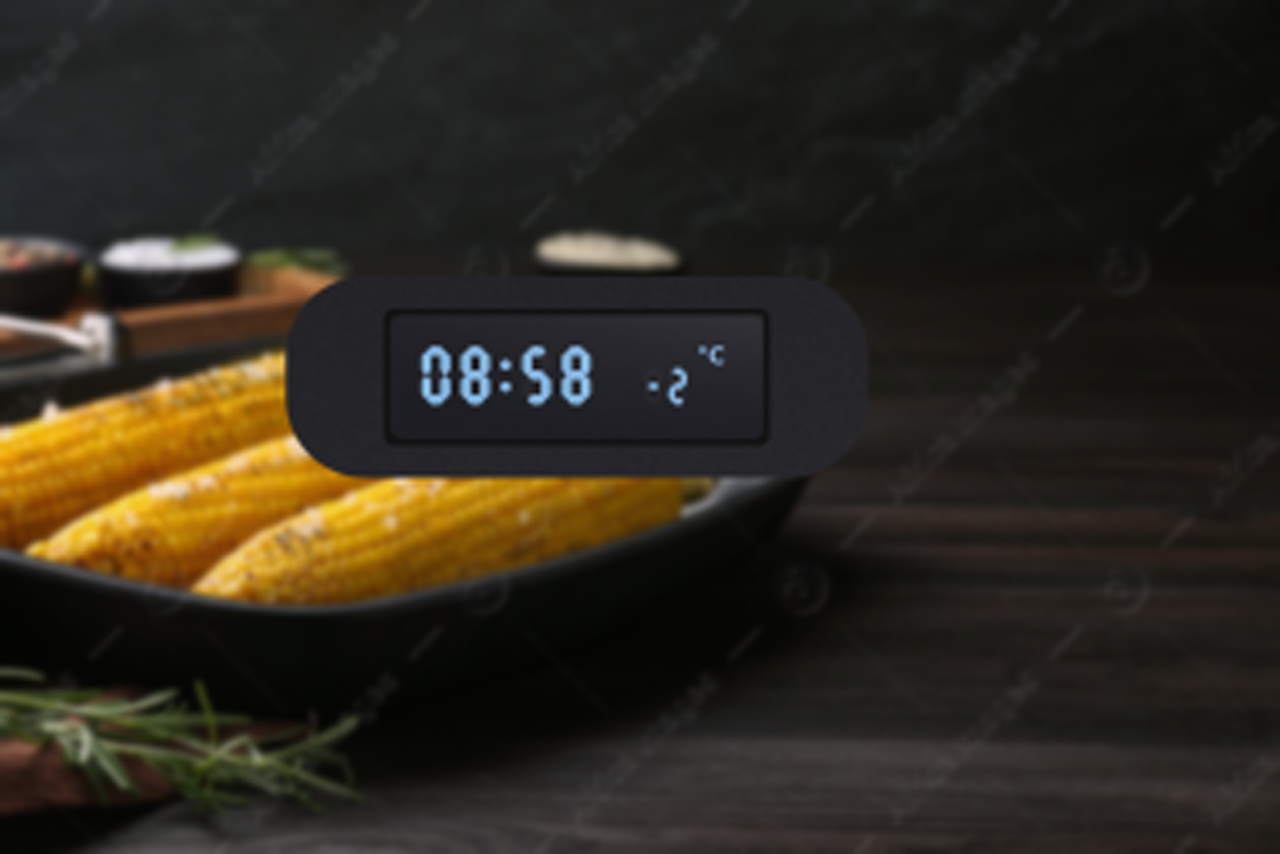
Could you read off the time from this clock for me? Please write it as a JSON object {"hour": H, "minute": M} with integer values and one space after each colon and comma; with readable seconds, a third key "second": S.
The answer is {"hour": 8, "minute": 58}
